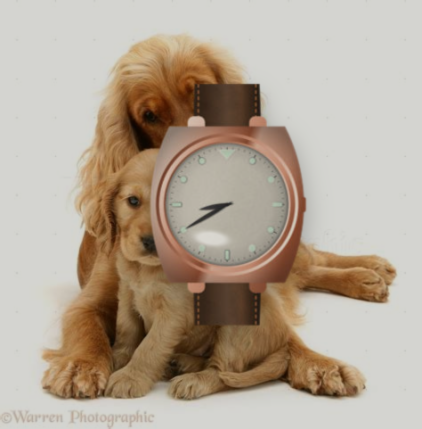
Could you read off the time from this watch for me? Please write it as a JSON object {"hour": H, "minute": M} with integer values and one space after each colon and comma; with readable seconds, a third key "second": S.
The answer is {"hour": 8, "minute": 40}
